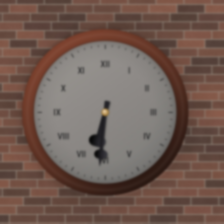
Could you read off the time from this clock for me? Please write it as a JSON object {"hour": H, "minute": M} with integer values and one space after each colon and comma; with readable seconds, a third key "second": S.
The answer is {"hour": 6, "minute": 31}
